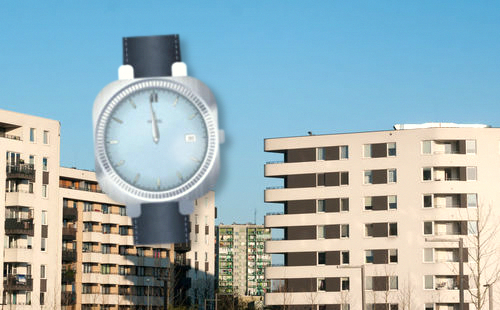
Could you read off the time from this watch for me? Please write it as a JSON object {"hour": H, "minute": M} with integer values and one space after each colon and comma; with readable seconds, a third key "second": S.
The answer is {"hour": 11, "minute": 59}
